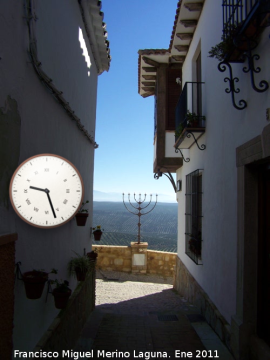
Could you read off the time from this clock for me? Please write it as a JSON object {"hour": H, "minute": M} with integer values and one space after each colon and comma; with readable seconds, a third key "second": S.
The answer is {"hour": 9, "minute": 27}
